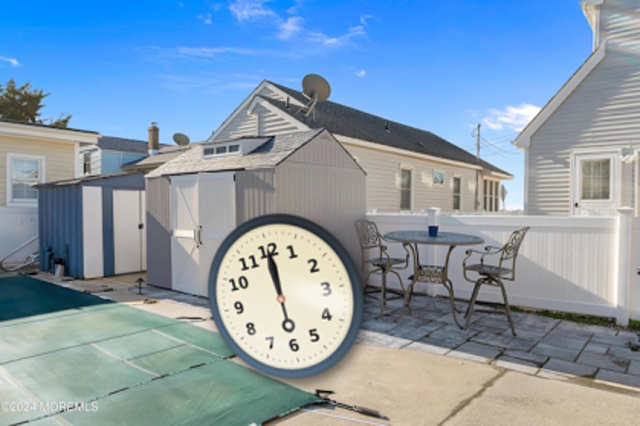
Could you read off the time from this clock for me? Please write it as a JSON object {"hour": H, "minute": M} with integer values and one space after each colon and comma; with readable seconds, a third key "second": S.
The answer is {"hour": 6, "minute": 0}
